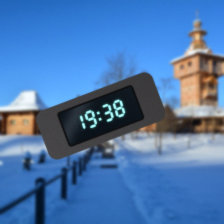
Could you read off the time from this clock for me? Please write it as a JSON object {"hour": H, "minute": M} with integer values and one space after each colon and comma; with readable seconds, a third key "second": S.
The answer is {"hour": 19, "minute": 38}
